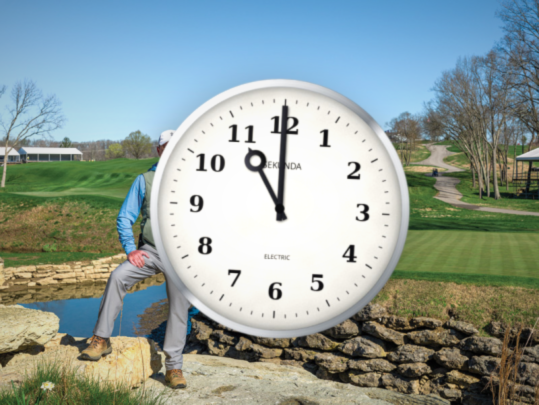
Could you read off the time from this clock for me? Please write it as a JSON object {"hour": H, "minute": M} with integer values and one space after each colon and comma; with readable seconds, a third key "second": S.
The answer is {"hour": 11, "minute": 0}
